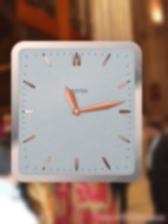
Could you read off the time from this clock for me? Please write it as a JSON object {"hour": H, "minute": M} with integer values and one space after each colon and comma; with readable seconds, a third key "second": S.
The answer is {"hour": 11, "minute": 13}
